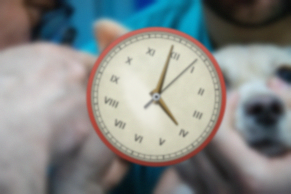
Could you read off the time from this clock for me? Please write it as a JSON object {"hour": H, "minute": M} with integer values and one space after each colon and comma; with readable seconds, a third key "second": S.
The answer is {"hour": 3, "minute": 59, "second": 4}
